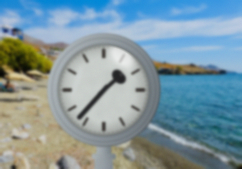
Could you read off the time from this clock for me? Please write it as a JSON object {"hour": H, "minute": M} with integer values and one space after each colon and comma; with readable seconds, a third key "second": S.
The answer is {"hour": 1, "minute": 37}
